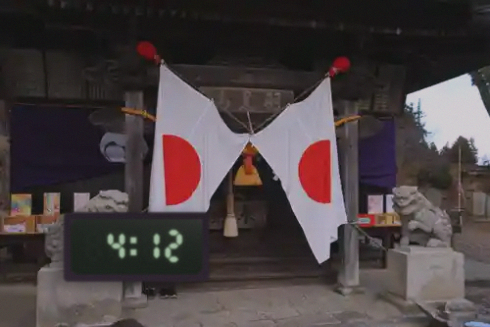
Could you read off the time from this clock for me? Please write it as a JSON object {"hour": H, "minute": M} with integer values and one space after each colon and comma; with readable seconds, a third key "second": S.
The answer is {"hour": 4, "minute": 12}
